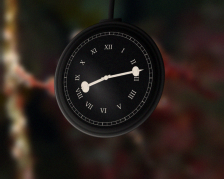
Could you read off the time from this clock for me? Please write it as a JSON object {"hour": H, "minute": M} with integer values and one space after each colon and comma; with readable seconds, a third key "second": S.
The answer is {"hour": 8, "minute": 13}
